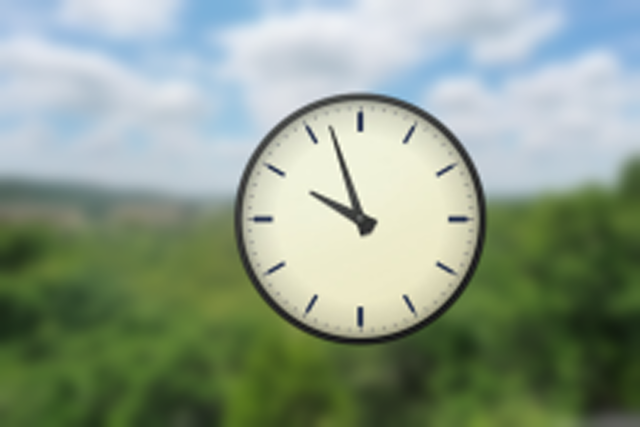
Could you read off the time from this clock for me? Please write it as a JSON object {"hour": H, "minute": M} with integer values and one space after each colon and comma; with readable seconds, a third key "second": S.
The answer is {"hour": 9, "minute": 57}
